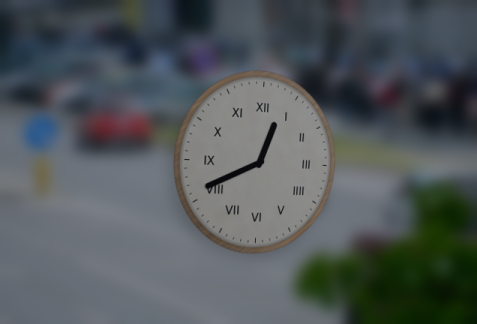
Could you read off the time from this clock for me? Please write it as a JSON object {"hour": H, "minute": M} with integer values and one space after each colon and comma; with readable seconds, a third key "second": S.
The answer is {"hour": 12, "minute": 41}
